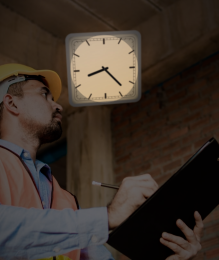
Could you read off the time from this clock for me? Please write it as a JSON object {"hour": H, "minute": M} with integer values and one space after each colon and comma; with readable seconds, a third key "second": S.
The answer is {"hour": 8, "minute": 23}
